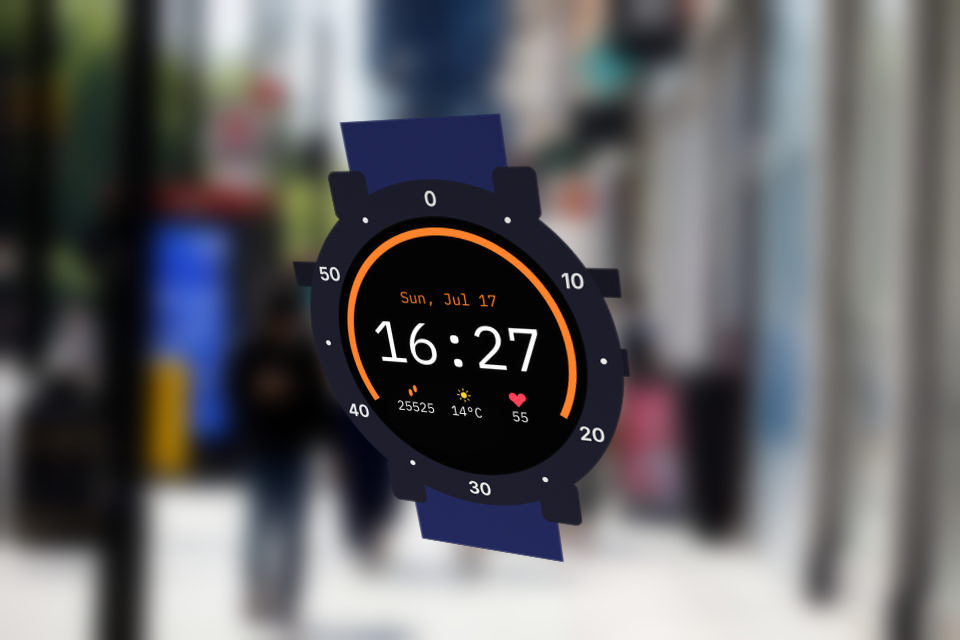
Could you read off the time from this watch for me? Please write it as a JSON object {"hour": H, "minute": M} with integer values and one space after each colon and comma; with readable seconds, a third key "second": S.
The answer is {"hour": 16, "minute": 27}
